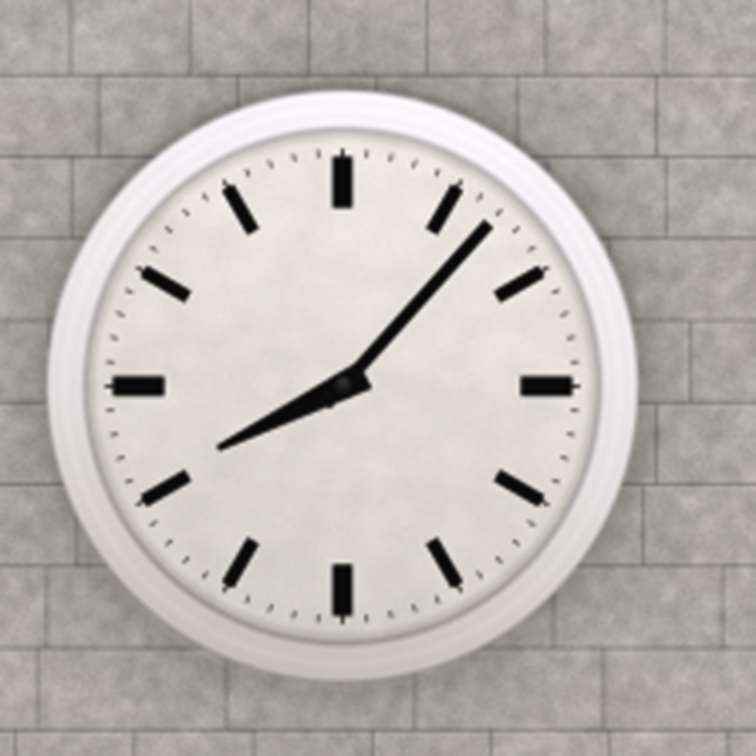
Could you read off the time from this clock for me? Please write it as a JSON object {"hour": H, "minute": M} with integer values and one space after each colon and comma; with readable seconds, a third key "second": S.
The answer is {"hour": 8, "minute": 7}
